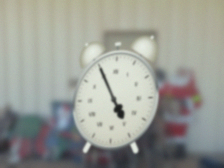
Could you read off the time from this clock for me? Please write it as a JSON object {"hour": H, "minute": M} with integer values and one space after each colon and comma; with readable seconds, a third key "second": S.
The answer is {"hour": 4, "minute": 55}
